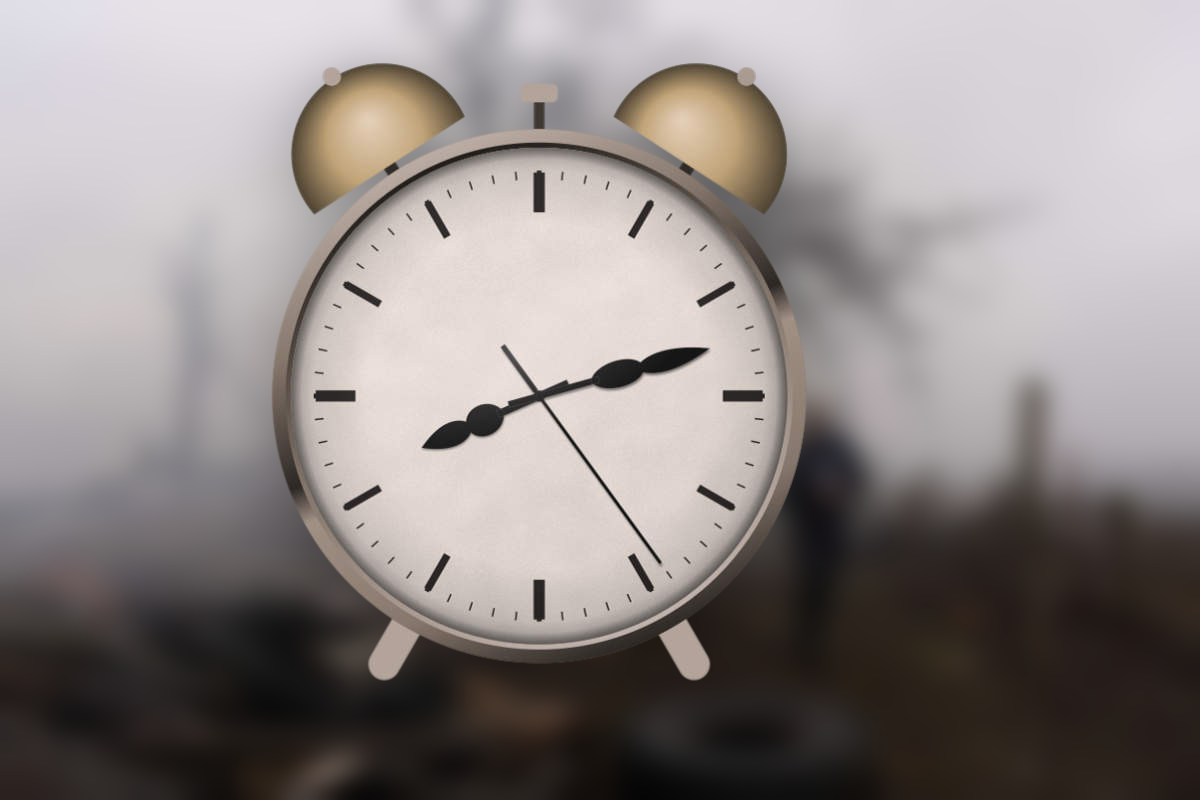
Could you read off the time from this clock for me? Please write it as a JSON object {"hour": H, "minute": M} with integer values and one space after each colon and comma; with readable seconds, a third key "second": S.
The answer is {"hour": 8, "minute": 12, "second": 24}
